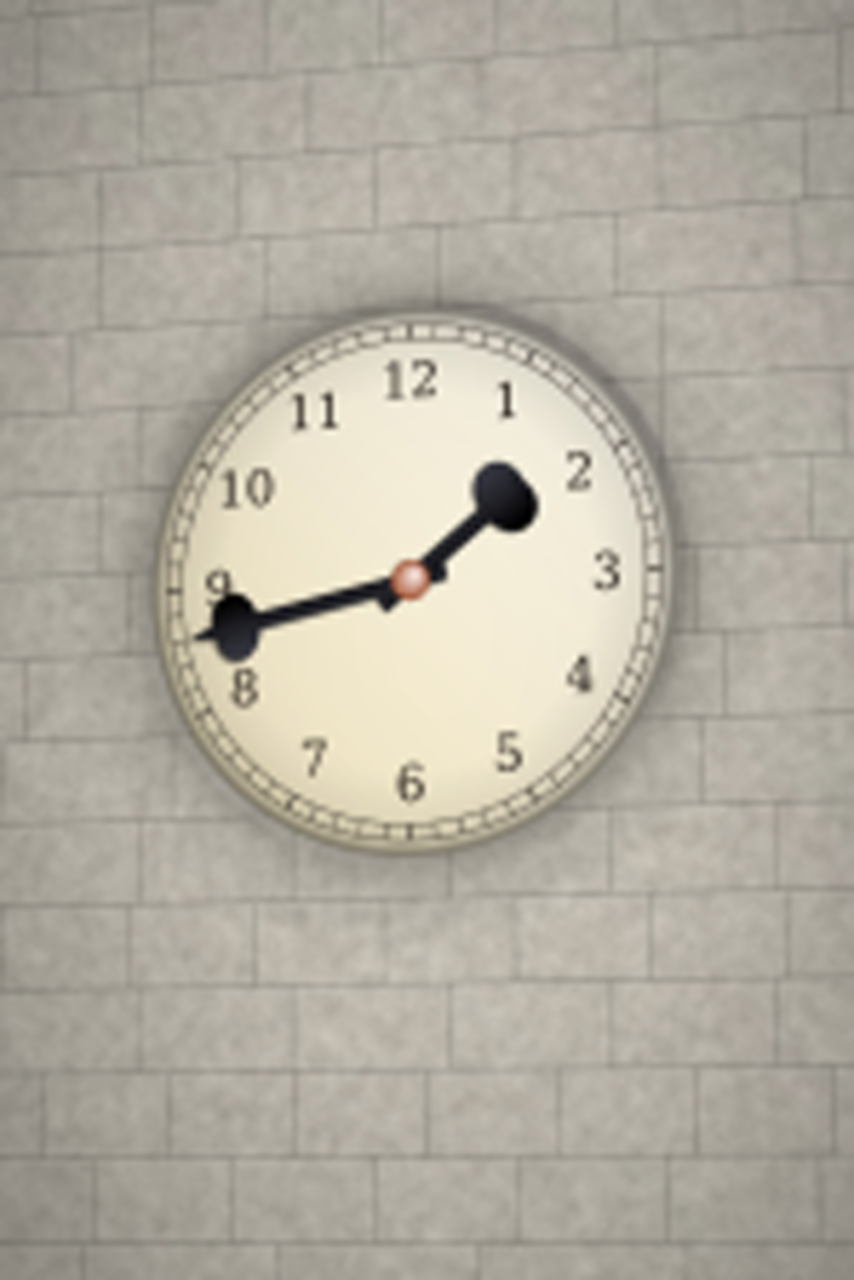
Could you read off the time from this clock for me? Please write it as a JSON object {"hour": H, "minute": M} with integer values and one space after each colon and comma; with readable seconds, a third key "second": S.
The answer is {"hour": 1, "minute": 43}
